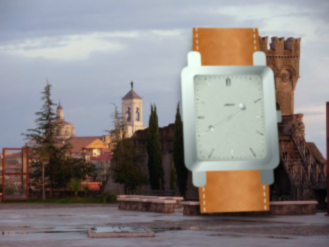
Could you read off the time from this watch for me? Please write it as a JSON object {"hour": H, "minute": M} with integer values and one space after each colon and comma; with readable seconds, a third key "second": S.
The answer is {"hour": 1, "minute": 40}
